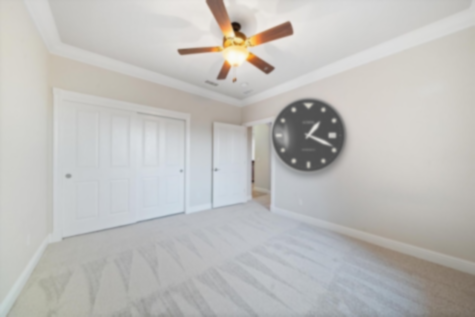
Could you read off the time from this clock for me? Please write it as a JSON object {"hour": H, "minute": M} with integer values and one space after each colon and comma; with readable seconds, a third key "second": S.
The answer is {"hour": 1, "minute": 19}
